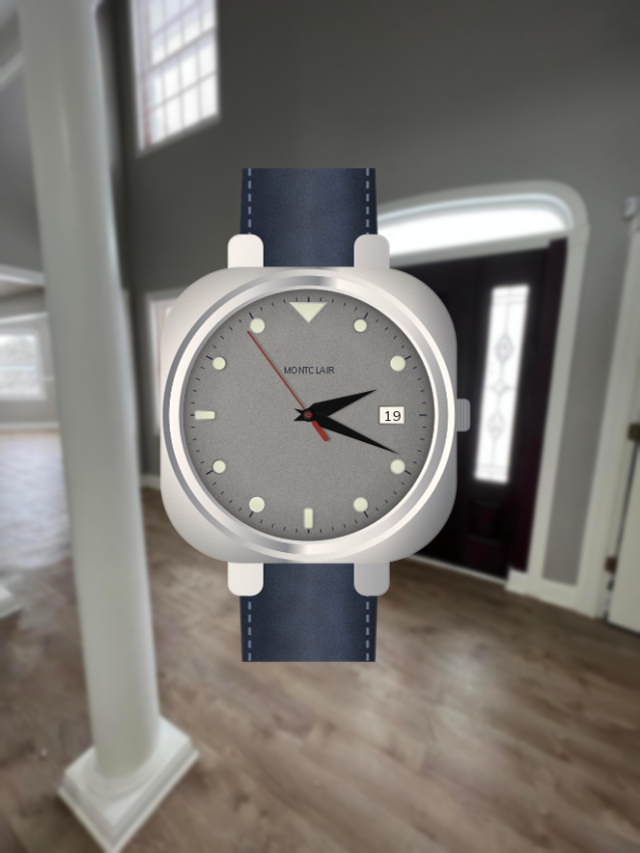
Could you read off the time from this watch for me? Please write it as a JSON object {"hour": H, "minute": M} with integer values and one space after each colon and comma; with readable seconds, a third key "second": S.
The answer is {"hour": 2, "minute": 18, "second": 54}
